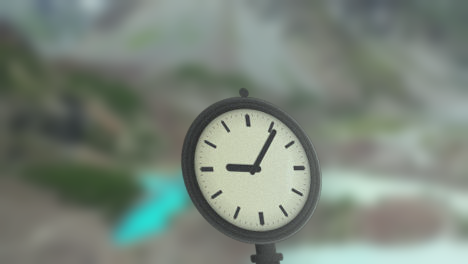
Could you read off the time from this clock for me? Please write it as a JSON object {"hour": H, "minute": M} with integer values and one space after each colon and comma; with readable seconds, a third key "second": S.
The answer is {"hour": 9, "minute": 6}
